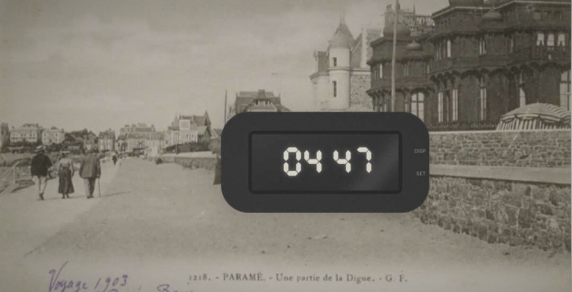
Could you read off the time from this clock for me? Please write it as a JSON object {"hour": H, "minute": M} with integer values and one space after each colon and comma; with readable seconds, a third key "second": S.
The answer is {"hour": 4, "minute": 47}
